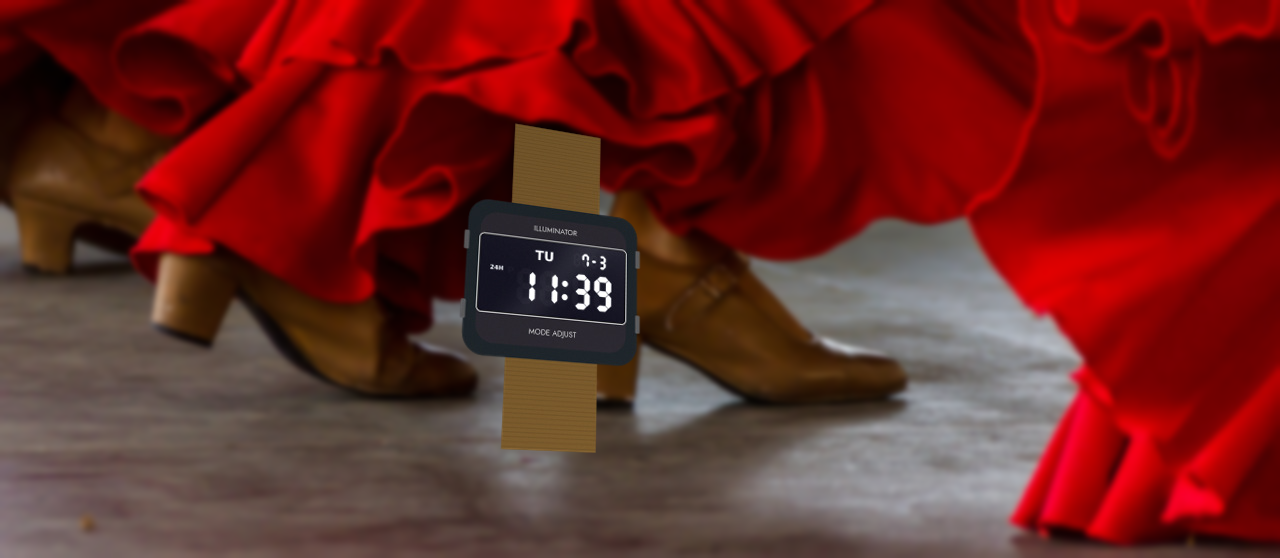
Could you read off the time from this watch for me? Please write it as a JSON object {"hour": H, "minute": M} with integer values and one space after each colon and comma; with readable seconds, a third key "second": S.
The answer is {"hour": 11, "minute": 39}
